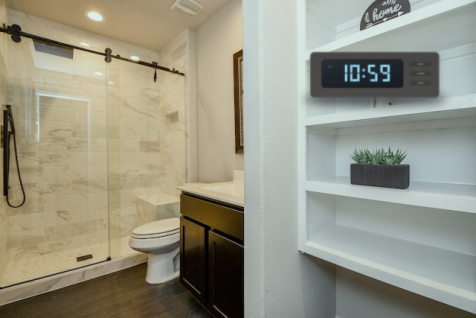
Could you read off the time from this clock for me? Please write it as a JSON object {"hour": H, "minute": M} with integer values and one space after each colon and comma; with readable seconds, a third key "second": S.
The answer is {"hour": 10, "minute": 59}
